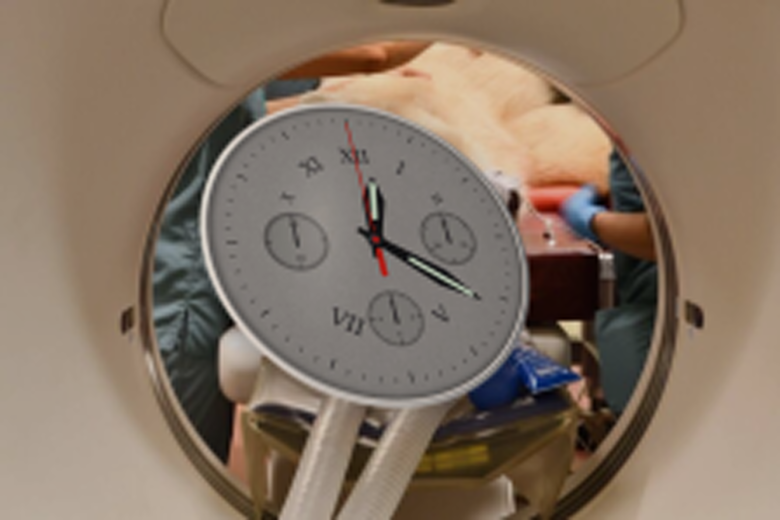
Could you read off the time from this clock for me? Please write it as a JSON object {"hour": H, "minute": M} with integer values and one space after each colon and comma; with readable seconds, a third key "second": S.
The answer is {"hour": 12, "minute": 21}
